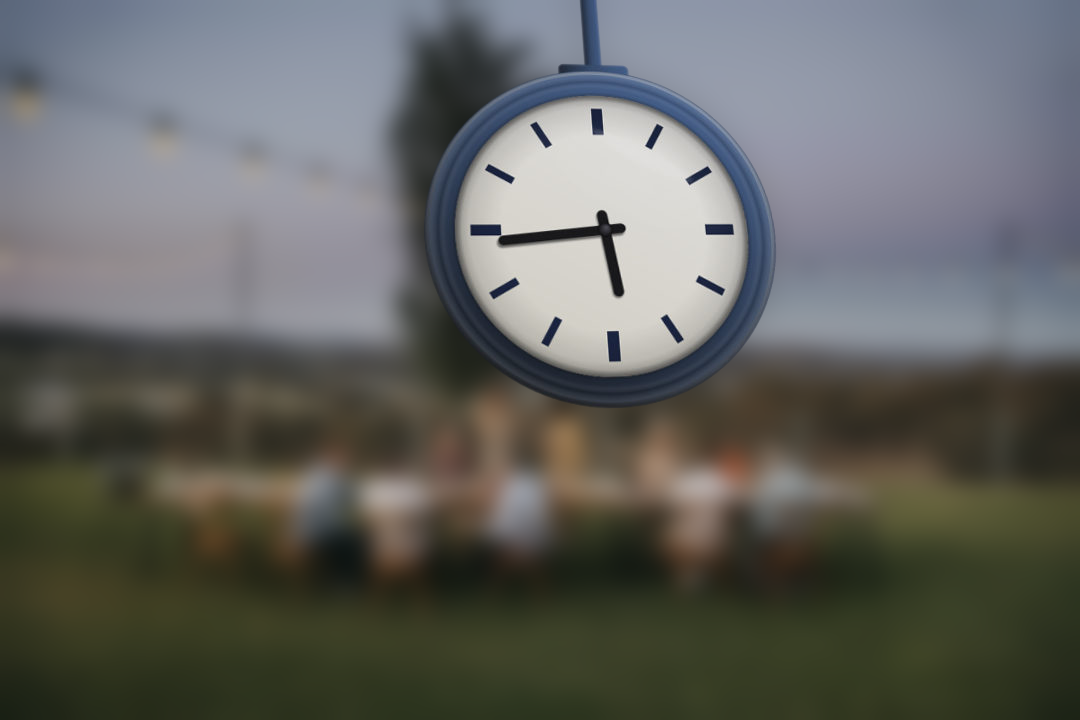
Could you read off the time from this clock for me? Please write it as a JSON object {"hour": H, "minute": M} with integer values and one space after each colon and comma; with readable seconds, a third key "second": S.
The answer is {"hour": 5, "minute": 44}
